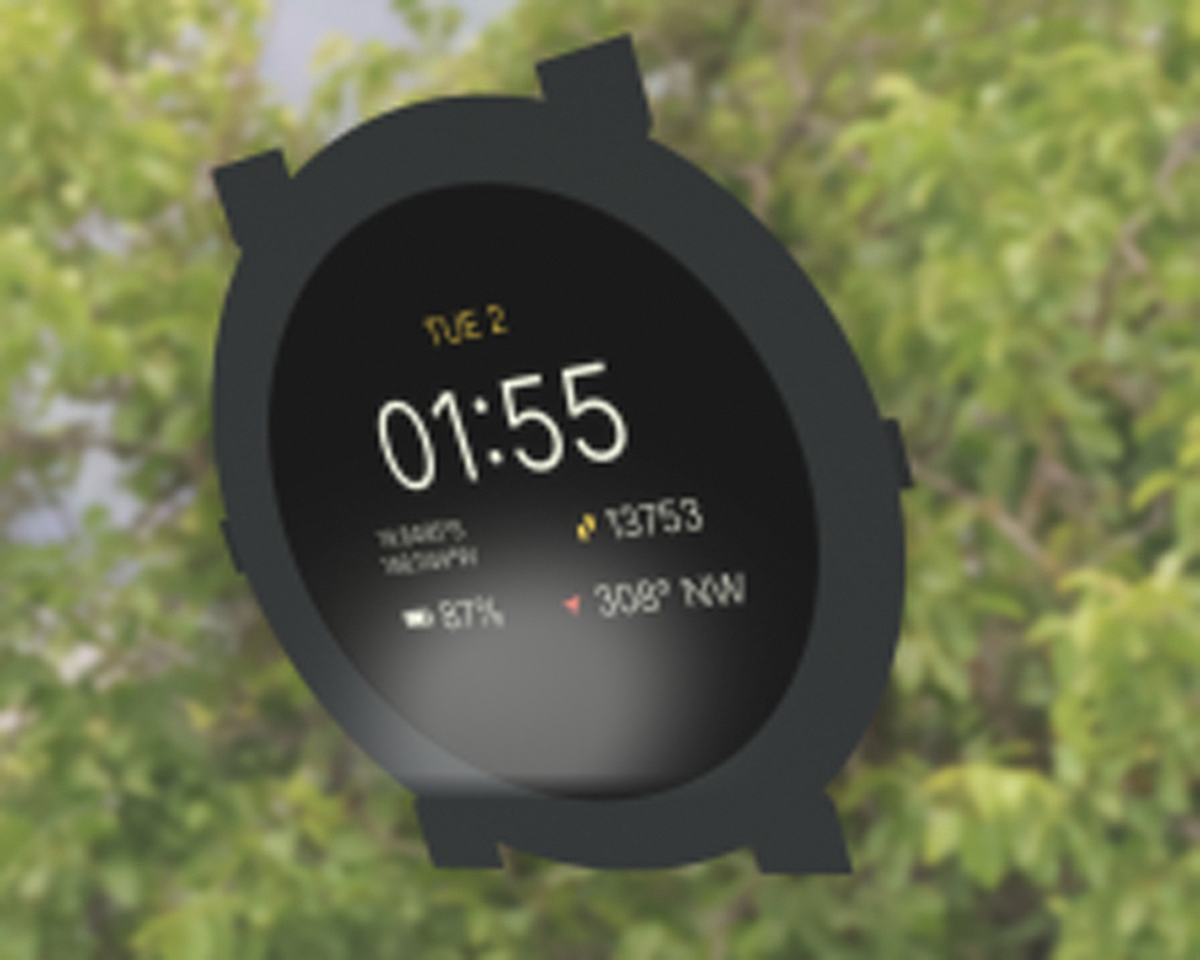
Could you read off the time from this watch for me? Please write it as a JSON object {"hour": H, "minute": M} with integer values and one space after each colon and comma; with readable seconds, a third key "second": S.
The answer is {"hour": 1, "minute": 55}
